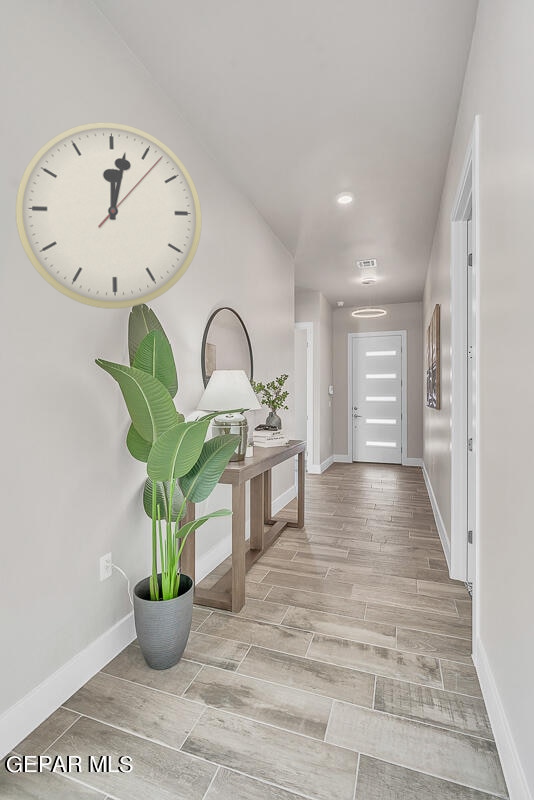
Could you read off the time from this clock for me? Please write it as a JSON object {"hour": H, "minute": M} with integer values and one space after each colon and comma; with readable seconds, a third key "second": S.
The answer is {"hour": 12, "minute": 2, "second": 7}
